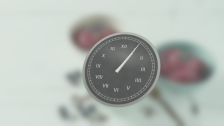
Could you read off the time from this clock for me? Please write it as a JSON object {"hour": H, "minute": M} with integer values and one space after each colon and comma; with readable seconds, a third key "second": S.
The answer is {"hour": 1, "minute": 5}
